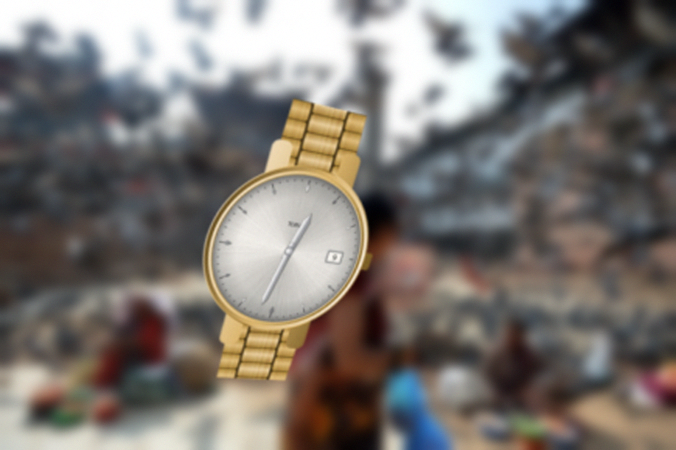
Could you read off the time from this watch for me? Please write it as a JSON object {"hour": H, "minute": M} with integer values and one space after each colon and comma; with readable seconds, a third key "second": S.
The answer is {"hour": 12, "minute": 32}
